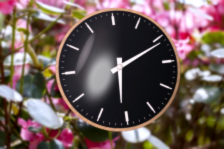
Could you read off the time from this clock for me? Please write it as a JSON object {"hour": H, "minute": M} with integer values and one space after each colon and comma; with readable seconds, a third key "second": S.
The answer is {"hour": 6, "minute": 11}
